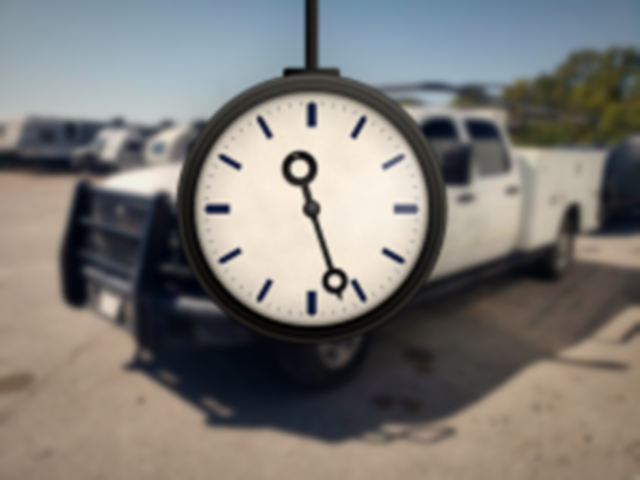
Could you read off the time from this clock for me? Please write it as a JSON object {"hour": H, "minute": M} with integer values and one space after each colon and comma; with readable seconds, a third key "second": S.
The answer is {"hour": 11, "minute": 27}
